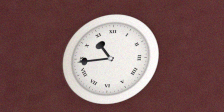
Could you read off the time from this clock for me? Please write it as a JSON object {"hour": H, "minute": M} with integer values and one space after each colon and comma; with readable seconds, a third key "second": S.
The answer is {"hour": 10, "minute": 44}
